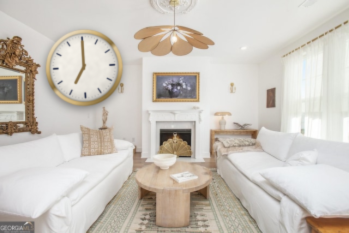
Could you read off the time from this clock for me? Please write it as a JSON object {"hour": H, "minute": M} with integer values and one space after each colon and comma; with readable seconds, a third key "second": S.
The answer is {"hour": 7, "minute": 0}
